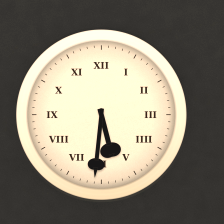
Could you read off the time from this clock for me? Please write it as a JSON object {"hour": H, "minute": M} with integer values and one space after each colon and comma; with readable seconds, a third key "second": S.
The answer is {"hour": 5, "minute": 31}
